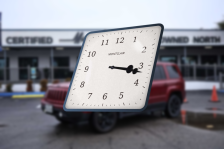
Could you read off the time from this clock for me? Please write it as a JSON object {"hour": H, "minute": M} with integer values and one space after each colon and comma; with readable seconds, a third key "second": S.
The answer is {"hour": 3, "minute": 17}
